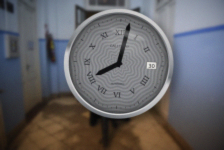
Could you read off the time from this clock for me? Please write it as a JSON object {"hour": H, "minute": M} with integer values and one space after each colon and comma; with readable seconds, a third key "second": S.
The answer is {"hour": 8, "minute": 2}
